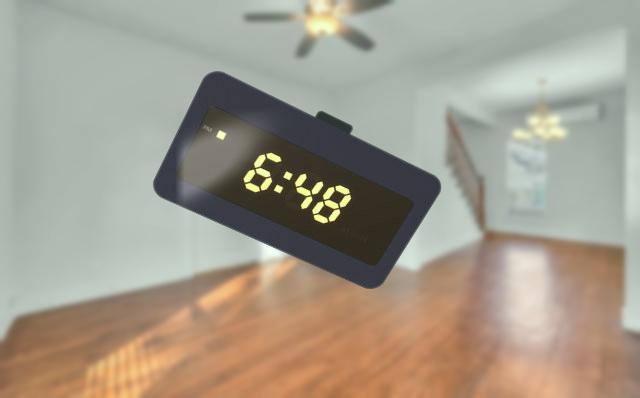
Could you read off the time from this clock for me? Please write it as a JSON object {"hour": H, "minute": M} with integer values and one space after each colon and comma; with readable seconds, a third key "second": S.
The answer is {"hour": 6, "minute": 48}
